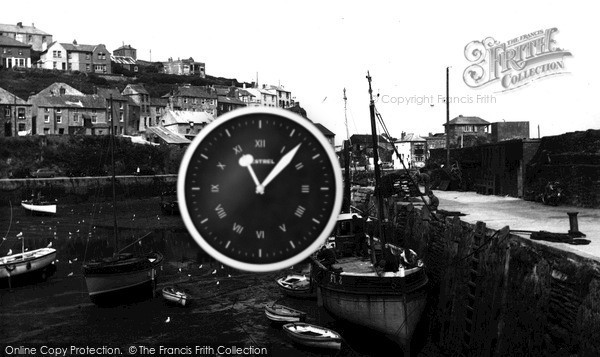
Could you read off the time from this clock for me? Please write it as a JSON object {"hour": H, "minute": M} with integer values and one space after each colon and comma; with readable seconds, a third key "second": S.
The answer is {"hour": 11, "minute": 7}
